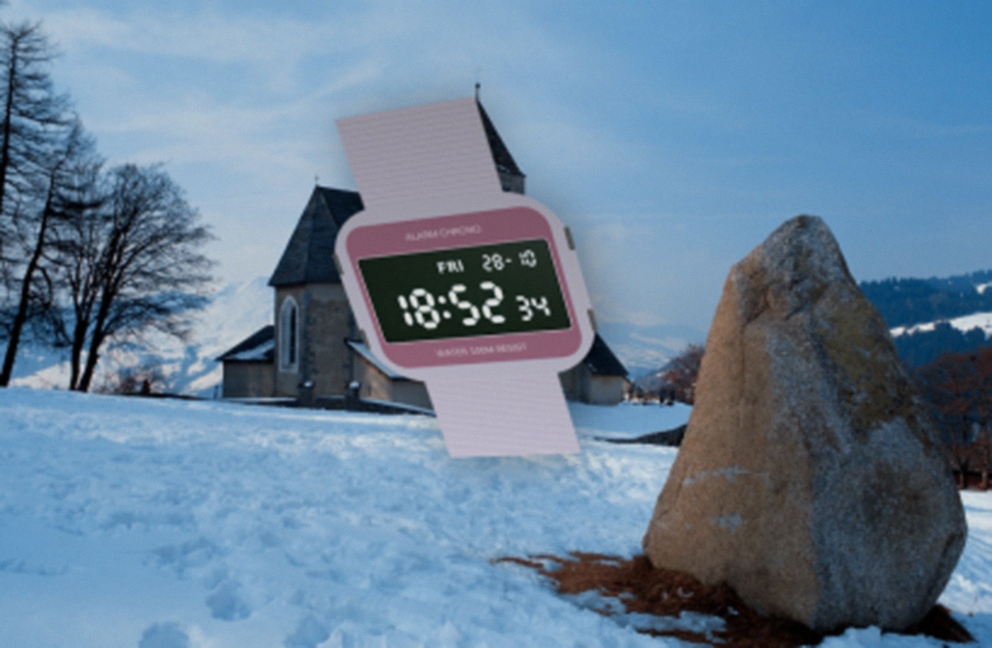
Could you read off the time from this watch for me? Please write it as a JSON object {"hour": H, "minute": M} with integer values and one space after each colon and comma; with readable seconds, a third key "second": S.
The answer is {"hour": 18, "minute": 52, "second": 34}
